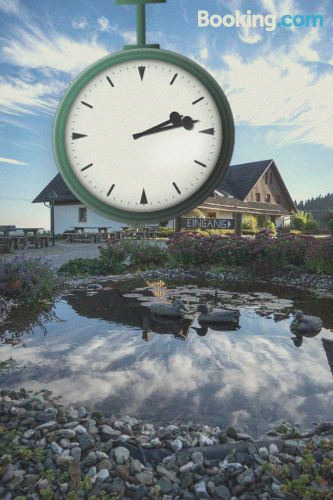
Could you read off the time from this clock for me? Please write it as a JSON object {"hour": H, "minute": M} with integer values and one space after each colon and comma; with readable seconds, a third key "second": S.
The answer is {"hour": 2, "minute": 13}
